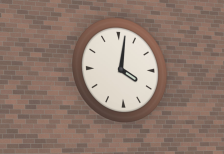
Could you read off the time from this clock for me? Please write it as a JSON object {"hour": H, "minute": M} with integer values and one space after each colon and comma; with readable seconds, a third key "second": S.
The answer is {"hour": 4, "minute": 2}
